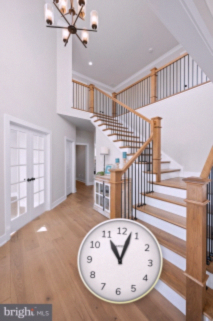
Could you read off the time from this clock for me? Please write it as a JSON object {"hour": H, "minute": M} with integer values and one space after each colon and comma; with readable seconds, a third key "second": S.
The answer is {"hour": 11, "minute": 3}
